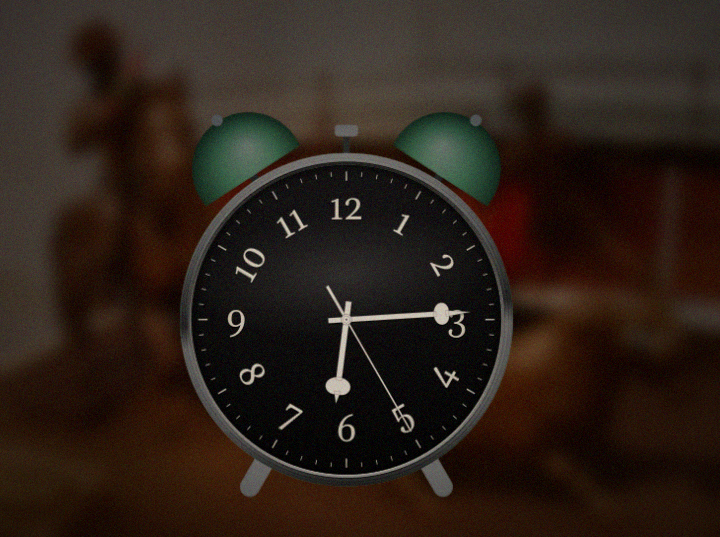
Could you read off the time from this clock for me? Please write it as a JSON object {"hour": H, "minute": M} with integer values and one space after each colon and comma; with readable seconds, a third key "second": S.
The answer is {"hour": 6, "minute": 14, "second": 25}
